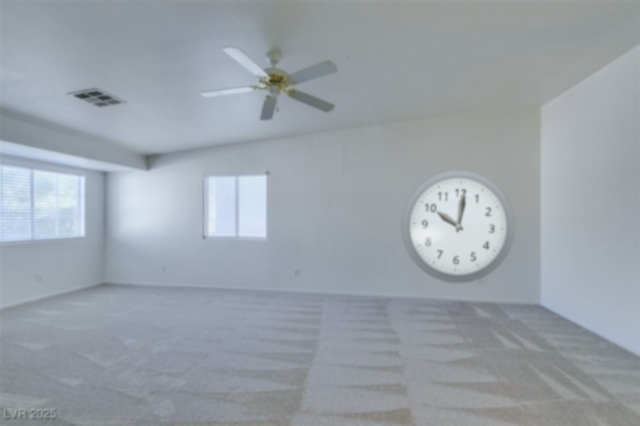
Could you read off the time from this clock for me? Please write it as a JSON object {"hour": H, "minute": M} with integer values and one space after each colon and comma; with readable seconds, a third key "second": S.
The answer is {"hour": 10, "minute": 1}
